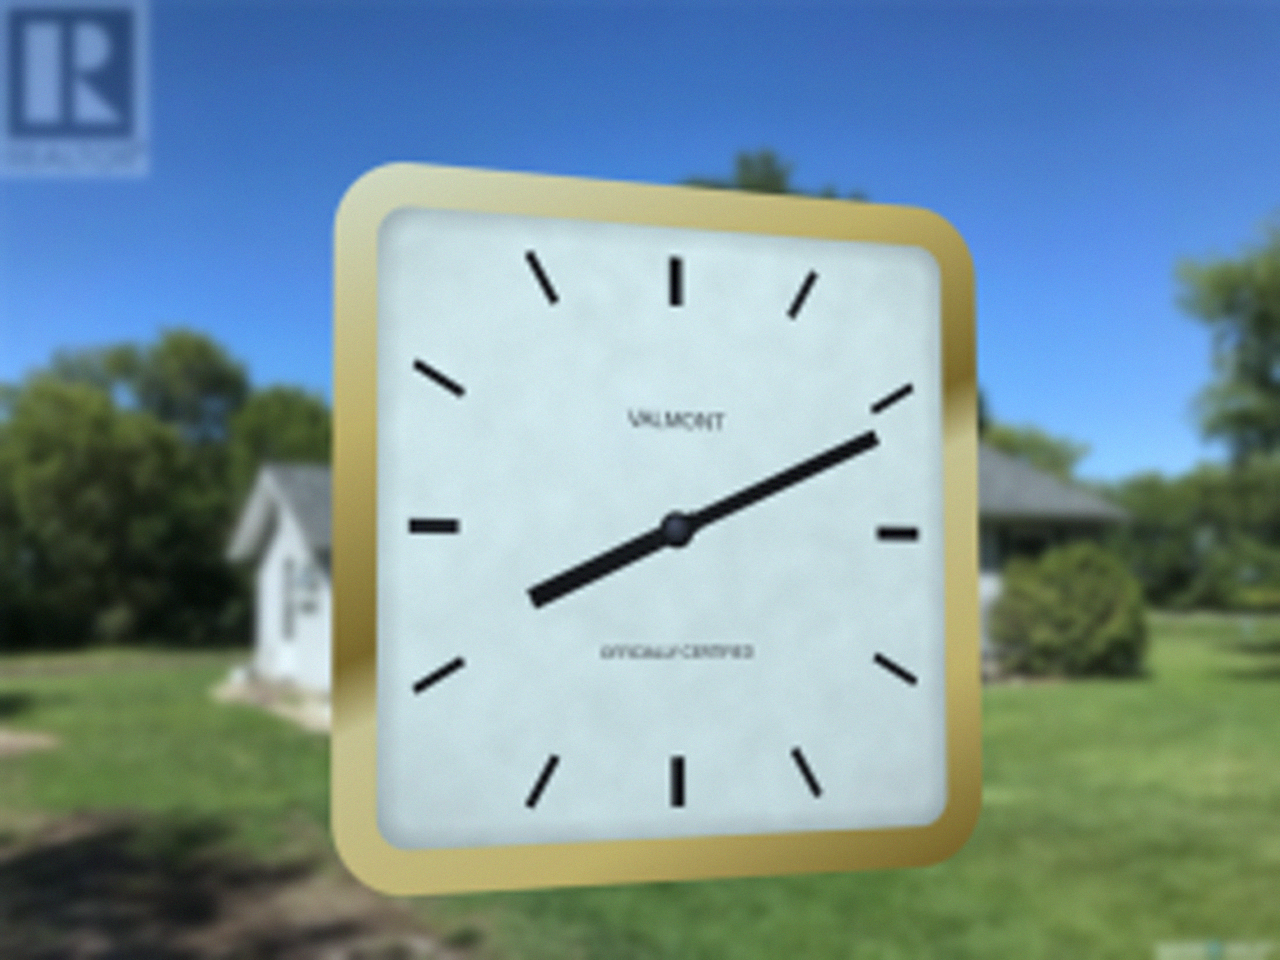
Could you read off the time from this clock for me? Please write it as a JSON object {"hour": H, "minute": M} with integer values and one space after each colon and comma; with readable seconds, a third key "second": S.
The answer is {"hour": 8, "minute": 11}
